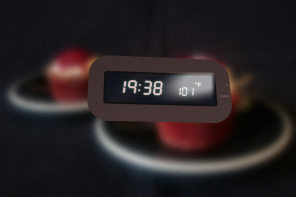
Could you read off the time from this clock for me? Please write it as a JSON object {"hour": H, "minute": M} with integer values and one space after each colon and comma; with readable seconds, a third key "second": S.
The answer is {"hour": 19, "minute": 38}
